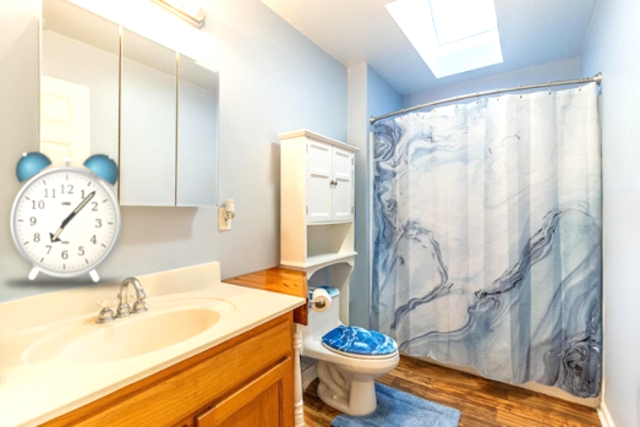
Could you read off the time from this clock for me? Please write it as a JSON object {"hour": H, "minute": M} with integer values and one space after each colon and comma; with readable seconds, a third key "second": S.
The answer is {"hour": 7, "minute": 7}
